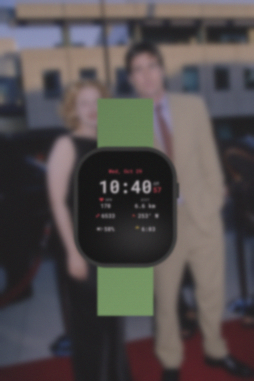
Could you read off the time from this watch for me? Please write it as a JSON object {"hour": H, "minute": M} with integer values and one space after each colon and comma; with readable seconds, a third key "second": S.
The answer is {"hour": 10, "minute": 40}
